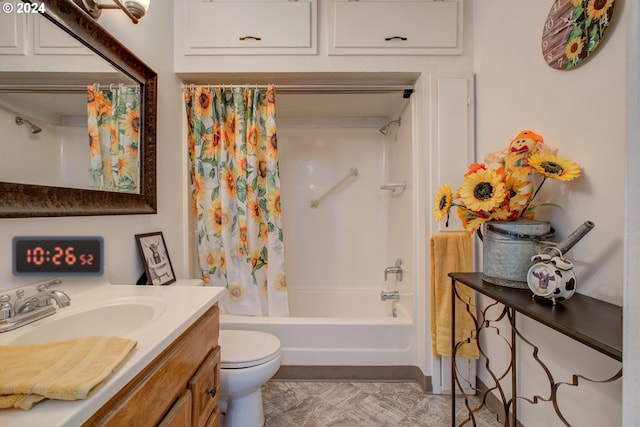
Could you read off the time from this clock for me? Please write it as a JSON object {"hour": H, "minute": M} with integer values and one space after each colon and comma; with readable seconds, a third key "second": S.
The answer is {"hour": 10, "minute": 26, "second": 52}
